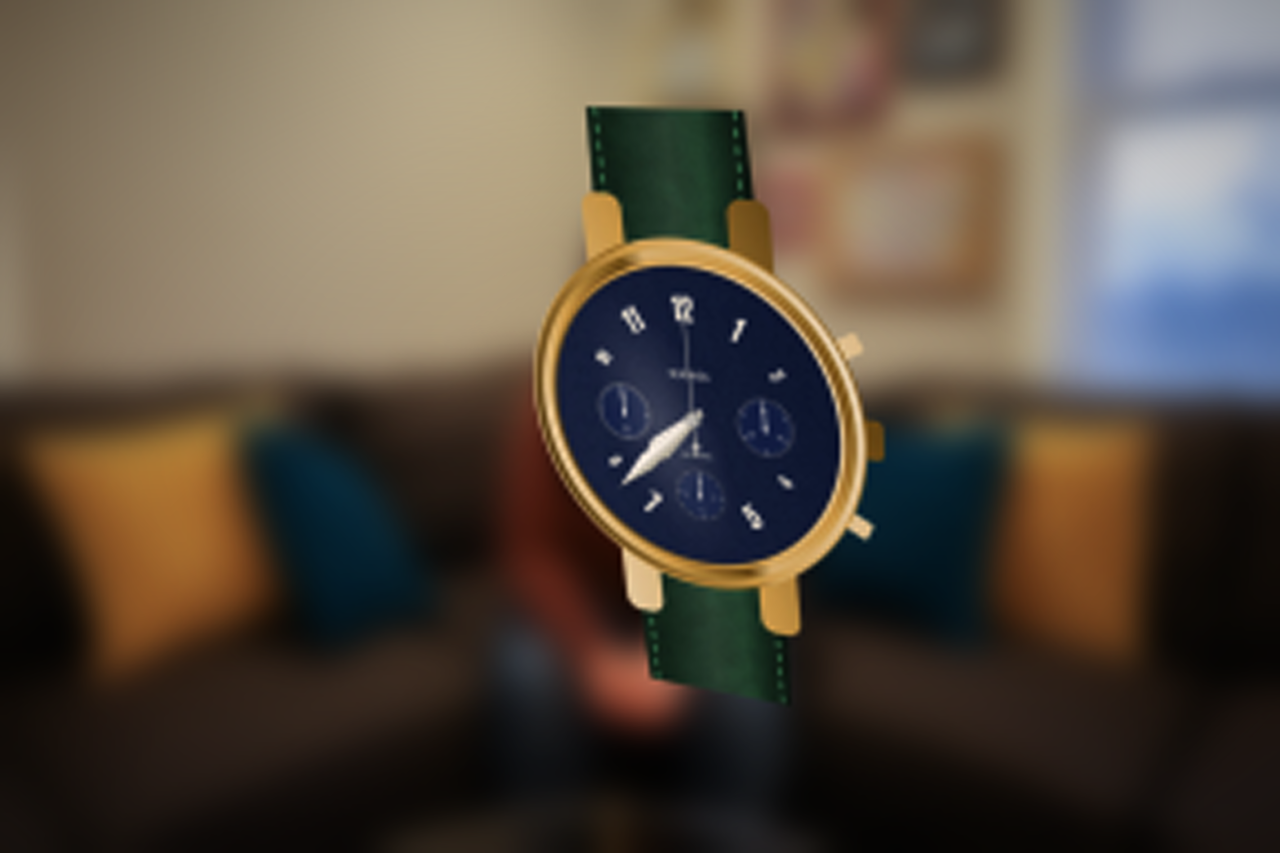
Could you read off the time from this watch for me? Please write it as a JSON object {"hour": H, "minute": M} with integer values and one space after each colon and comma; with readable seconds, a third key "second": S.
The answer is {"hour": 7, "minute": 38}
